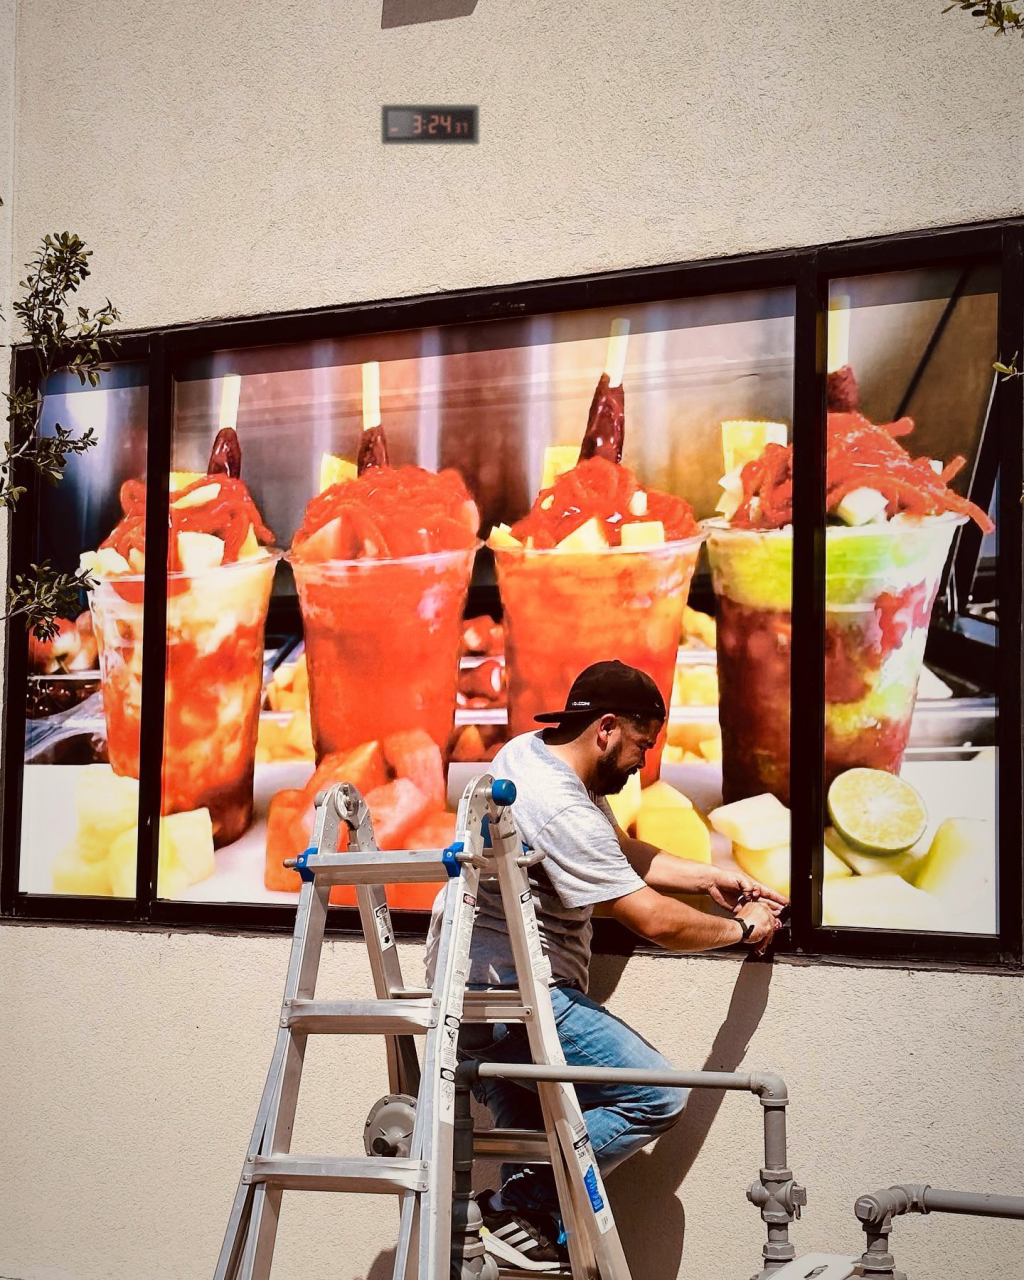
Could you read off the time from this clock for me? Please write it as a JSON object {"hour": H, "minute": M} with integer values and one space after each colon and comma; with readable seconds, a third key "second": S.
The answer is {"hour": 3, "minute": 24}
